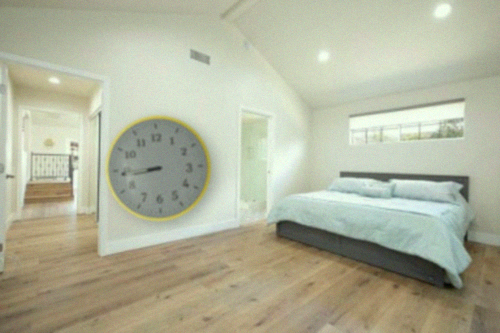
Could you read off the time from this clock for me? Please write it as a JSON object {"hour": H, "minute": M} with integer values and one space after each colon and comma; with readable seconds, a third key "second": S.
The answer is {"hour": 8, "minute": 44}
